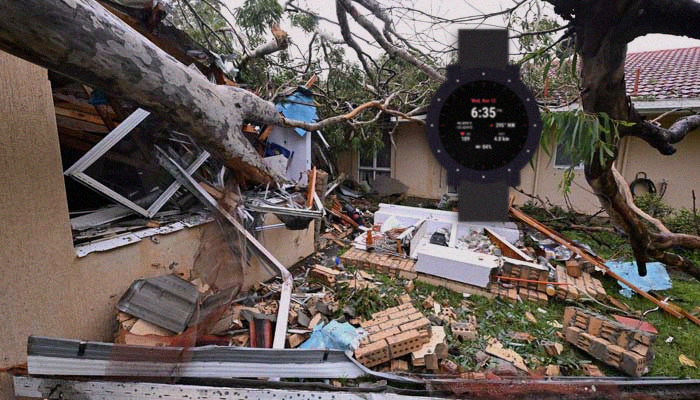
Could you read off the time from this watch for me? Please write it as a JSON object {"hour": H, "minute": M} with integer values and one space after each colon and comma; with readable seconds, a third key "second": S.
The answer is {"hour": 6, "minute": 35}
